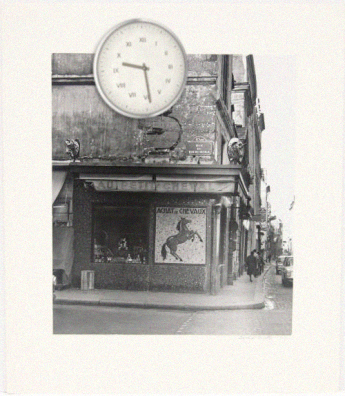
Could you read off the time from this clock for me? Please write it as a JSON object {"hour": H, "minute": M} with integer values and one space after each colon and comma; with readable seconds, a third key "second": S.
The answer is {"hour": 9, "minute": 29}
